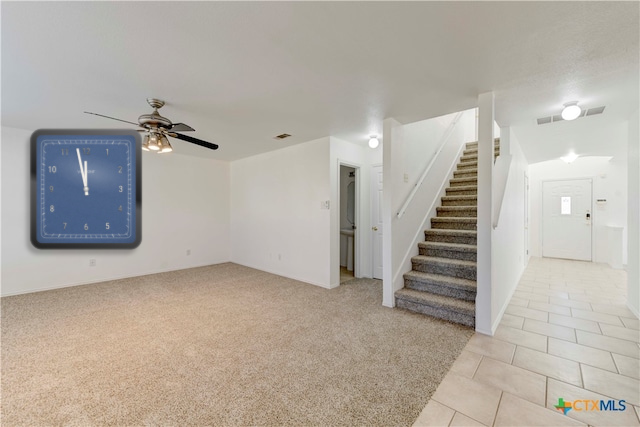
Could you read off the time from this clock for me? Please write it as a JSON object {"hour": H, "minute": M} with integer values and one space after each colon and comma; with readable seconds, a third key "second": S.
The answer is {"hour": 11, "minute": 58}
